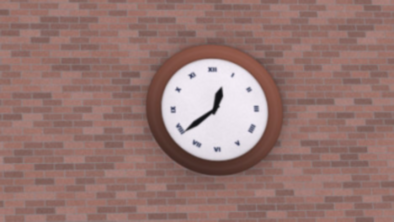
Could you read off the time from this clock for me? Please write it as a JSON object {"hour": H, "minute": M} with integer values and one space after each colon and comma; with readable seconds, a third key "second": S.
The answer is {"hour": 12, "minute": 39}
